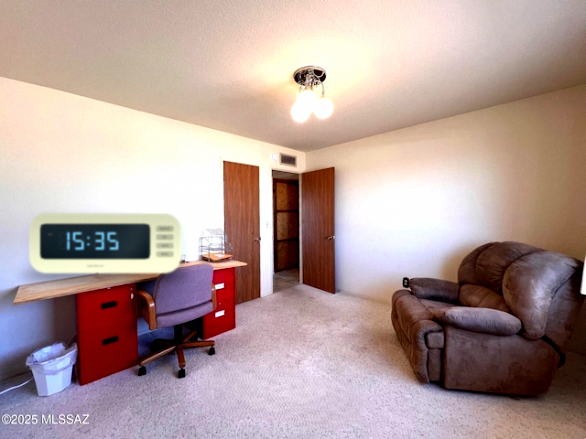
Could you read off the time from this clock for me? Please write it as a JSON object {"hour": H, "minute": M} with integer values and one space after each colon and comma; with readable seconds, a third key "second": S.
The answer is {"hour": 15, "minute": 35}
